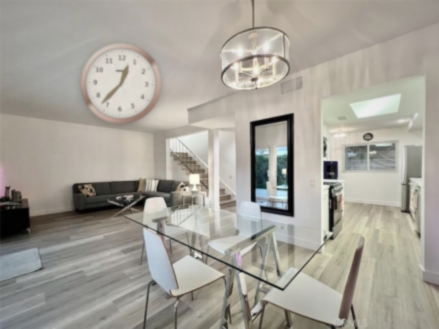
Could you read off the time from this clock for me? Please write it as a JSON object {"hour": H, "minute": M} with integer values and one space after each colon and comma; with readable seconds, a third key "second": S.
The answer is {"hour": 12, "minute": 37}
